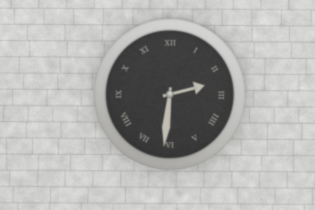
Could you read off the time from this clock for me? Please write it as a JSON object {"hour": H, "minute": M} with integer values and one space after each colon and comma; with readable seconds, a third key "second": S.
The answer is {"hour": 2, "minute": 31}
